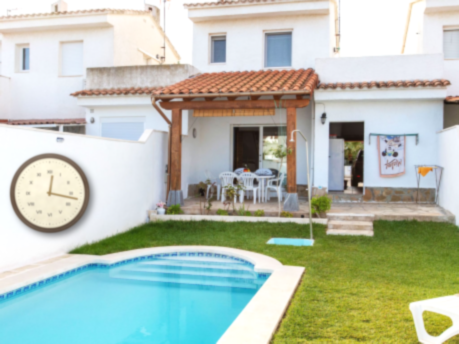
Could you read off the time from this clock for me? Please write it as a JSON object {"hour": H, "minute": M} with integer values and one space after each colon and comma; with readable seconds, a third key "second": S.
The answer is {"hour": 12, "minute": 17}
